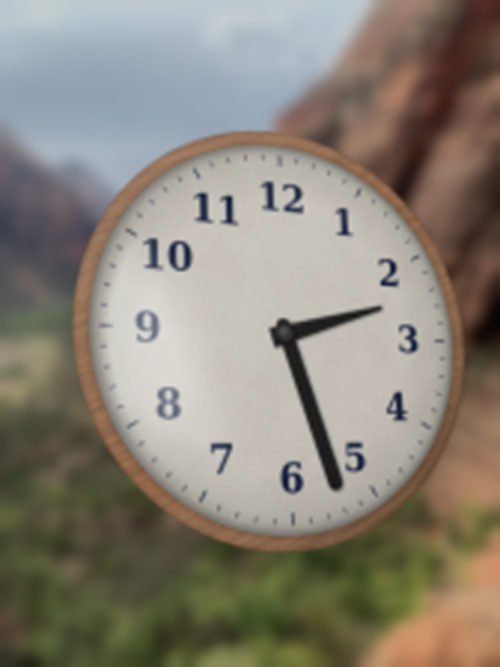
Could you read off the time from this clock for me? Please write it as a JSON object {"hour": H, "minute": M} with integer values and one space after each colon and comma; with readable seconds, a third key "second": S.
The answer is {"hour": 2, "minute": 27}
